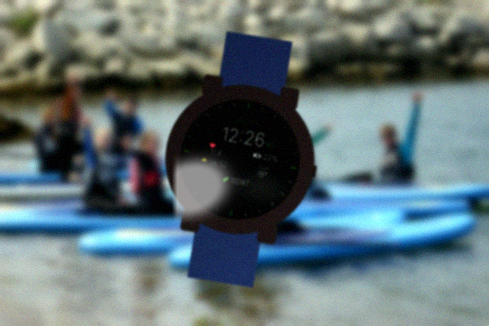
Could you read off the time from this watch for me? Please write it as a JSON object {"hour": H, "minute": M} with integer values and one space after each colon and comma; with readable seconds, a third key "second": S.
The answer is {"hour": 12, "minute": 26}
